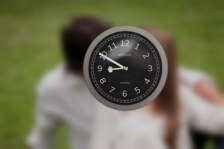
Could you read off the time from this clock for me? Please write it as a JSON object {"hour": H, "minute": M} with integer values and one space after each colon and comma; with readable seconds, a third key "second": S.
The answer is {"hour": 8, "minute": 50}
